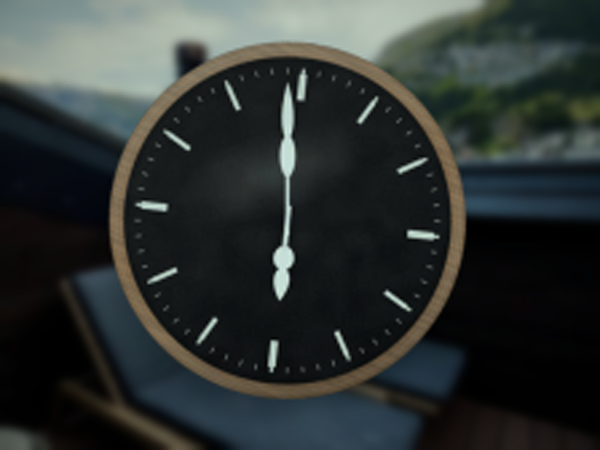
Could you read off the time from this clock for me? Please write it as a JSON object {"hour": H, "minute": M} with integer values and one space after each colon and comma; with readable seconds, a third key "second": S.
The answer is {"hour": 5, "minute": 59}
